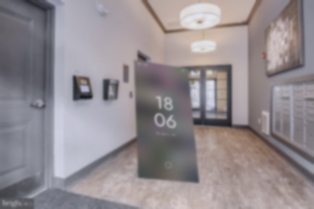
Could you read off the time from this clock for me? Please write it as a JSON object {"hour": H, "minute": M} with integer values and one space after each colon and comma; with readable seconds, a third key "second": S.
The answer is {"hour": 18, "minute": 6}
